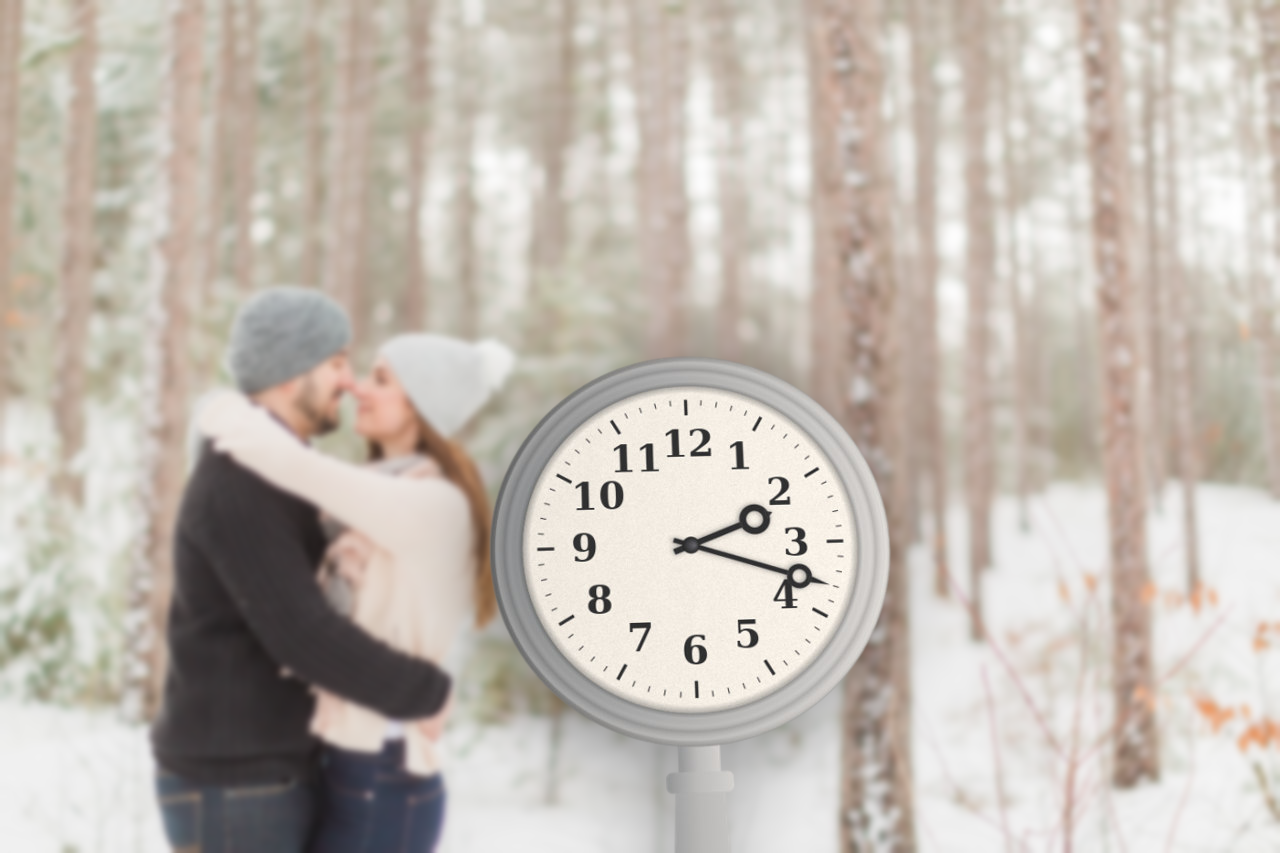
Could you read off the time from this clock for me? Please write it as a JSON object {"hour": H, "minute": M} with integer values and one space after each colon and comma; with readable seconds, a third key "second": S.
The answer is {"hour": 2, "minute": 18}
